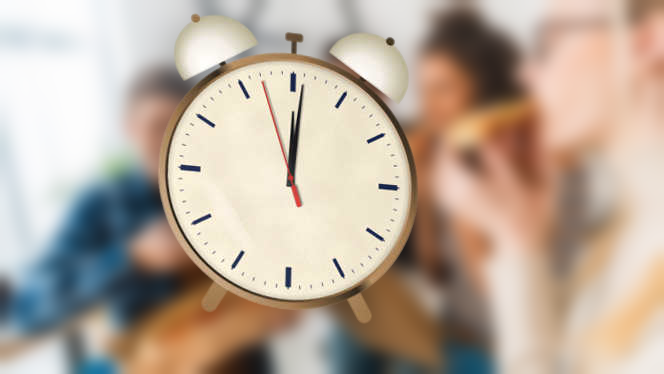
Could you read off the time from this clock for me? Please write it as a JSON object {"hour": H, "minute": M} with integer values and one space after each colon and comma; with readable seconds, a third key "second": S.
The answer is {"hour": 12, "minute": 0, "second": 57}
